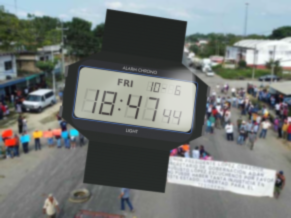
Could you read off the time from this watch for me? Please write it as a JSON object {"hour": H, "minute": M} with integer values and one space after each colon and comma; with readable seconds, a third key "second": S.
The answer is {"hour": 18, "minute": 47, "second": 44}
